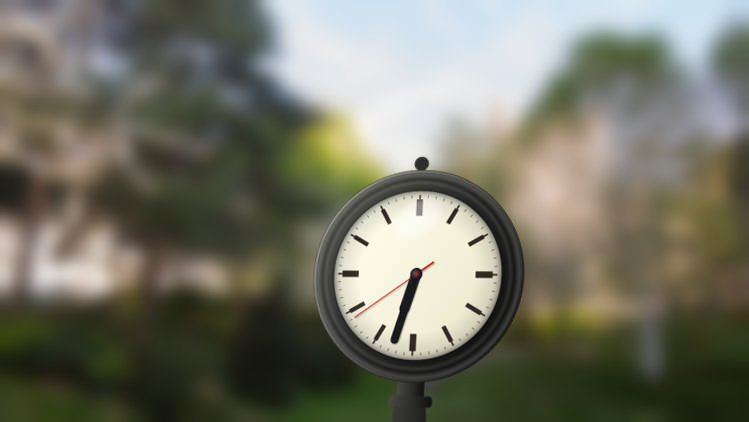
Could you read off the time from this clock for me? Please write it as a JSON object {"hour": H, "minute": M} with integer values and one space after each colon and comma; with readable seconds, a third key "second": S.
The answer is {"hour": 6, "minute": 32, "second": 39}
